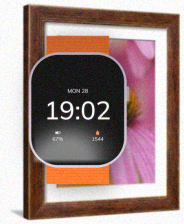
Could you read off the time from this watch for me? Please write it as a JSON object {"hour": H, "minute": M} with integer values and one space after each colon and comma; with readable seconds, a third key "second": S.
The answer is {"hour": 19, "minute": 2}
